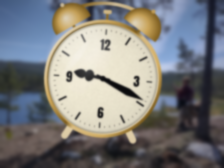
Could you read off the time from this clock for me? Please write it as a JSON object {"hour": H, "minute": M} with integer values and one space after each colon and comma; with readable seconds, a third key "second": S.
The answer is {"hour": 9, "minute": 19}
